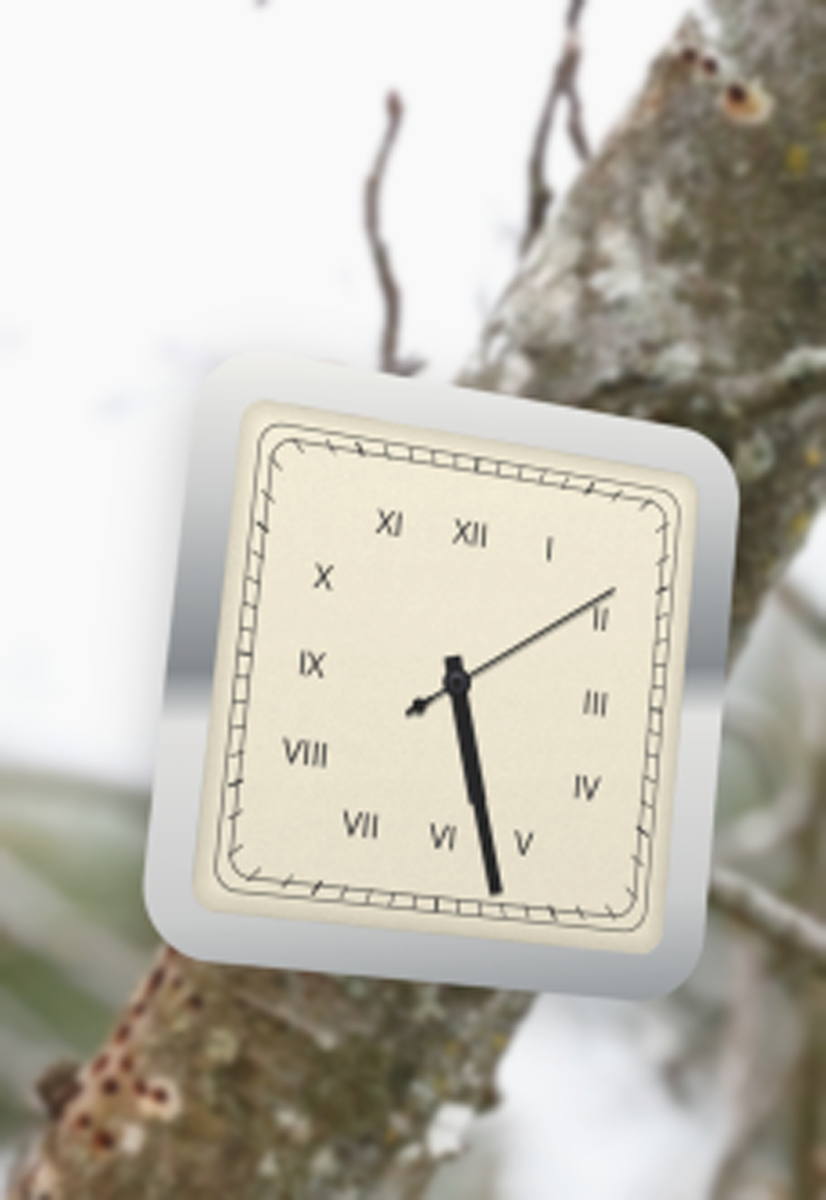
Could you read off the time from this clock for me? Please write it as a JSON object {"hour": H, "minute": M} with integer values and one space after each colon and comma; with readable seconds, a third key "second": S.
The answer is {"hour": 5, "minute": 27, "second": 9}
